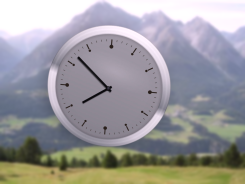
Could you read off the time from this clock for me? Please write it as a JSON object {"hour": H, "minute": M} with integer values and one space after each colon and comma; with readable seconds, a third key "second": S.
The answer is {"hour": 7, "minute": 52}
